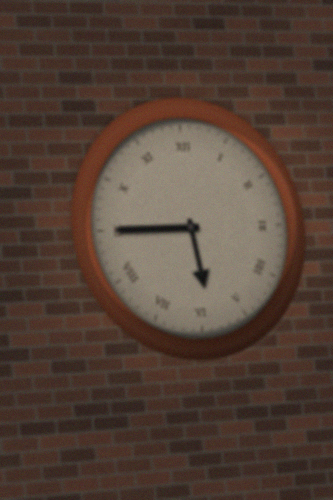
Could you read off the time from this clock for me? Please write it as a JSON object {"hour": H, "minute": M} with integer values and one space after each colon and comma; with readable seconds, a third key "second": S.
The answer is {"hour": 5, "minute": 45}
